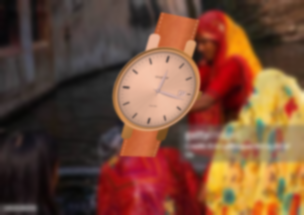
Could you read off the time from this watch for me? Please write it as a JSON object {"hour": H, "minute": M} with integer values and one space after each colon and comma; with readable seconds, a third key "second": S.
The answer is {"hour": 12, "minute": 17}
